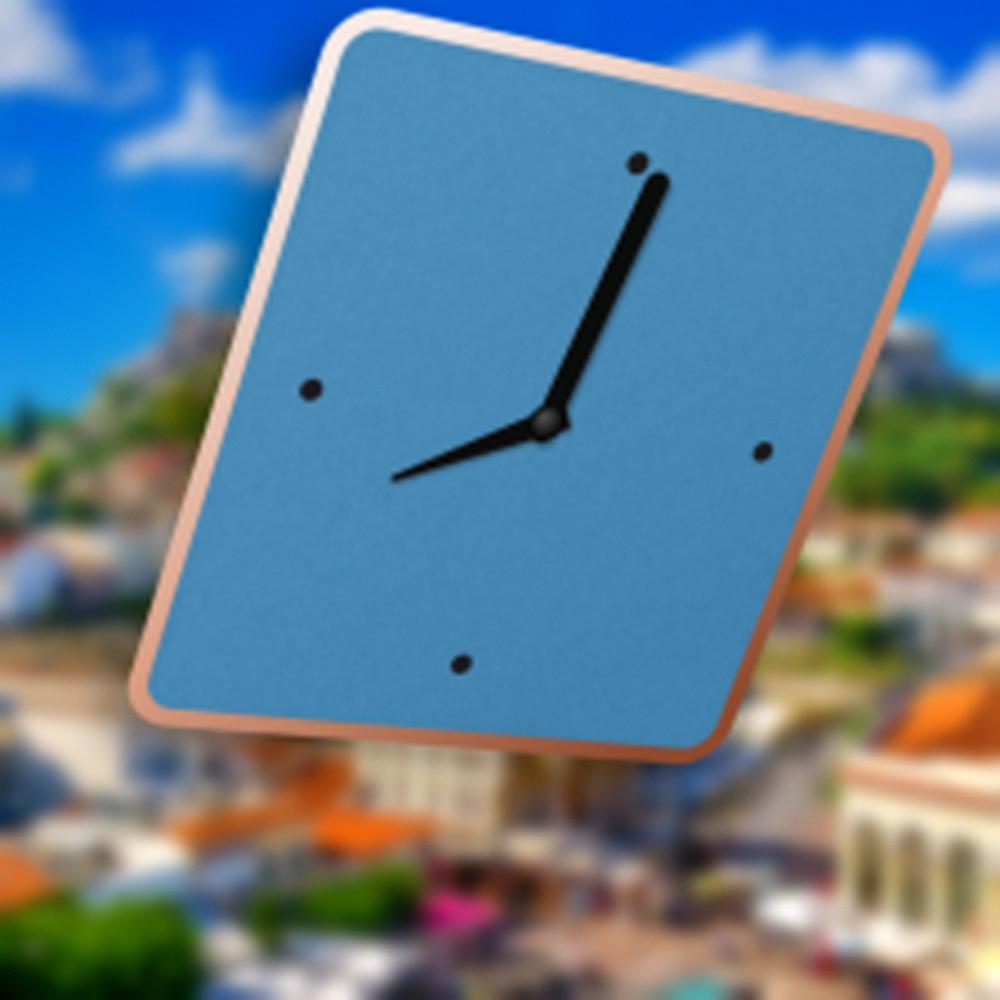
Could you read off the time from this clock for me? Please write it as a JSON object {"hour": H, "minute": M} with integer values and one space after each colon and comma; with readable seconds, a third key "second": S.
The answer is {"hour": 8, "minute": 1}
